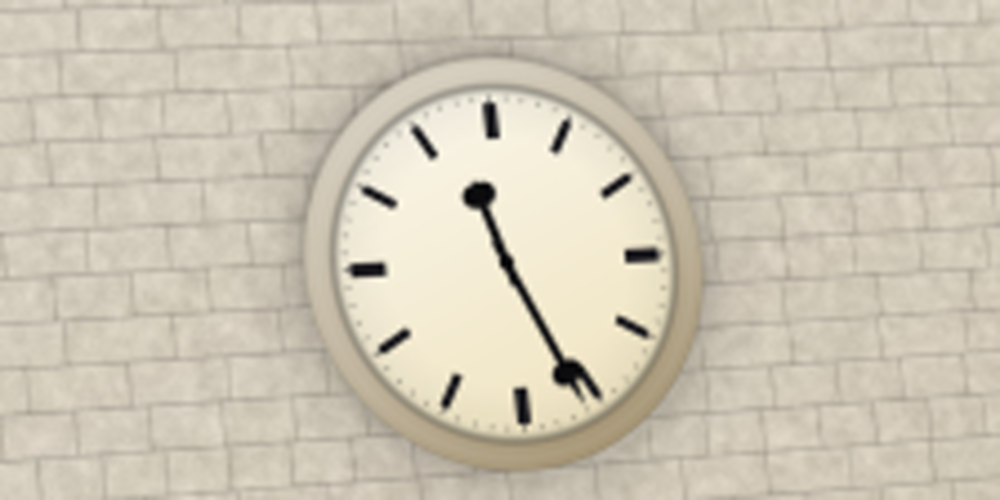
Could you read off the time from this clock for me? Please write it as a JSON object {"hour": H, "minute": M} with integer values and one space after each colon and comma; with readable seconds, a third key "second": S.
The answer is {"hour": 11, "minute": 26}
